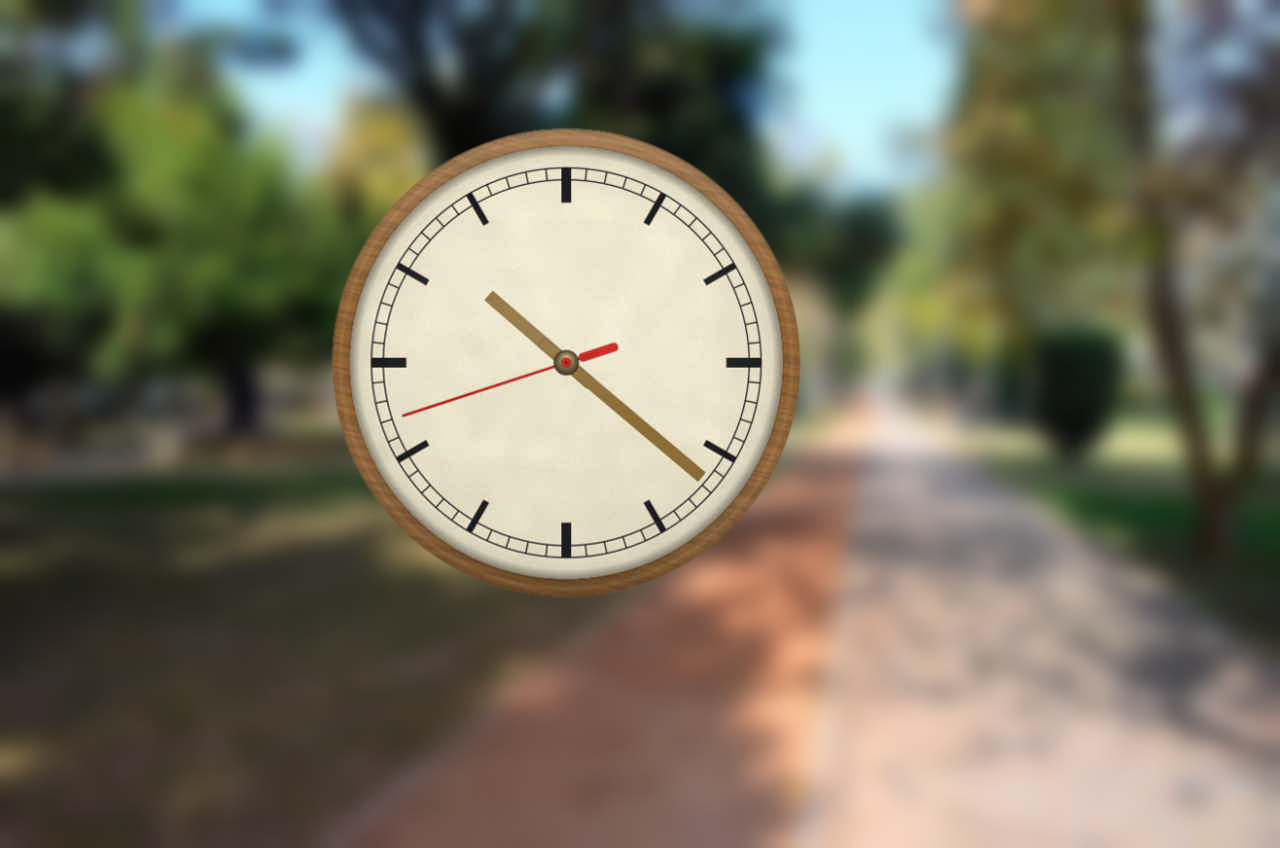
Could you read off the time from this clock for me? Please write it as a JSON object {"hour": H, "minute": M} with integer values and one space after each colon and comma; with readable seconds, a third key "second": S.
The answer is {"hour": 10, "minute": 21, "second": 42}
